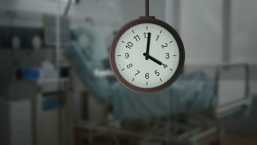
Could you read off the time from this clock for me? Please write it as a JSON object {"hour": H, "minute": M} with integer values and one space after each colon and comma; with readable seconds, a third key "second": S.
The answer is {"hour": 4, "minute": 1}
